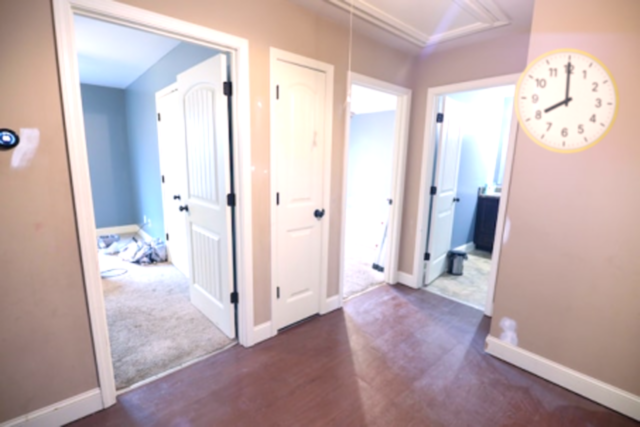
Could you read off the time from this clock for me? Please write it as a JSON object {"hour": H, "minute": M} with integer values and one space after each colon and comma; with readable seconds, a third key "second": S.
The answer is {"hour": 8, "minute": 0}
